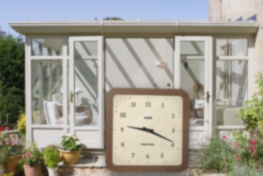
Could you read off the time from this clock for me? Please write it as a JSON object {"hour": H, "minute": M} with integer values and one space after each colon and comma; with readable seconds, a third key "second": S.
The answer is {"hour": 9, "minute": 19}
